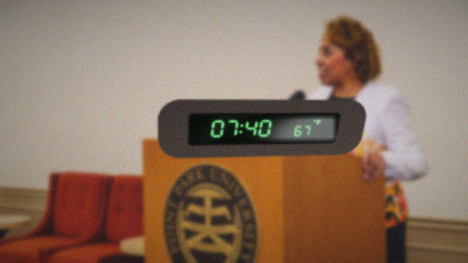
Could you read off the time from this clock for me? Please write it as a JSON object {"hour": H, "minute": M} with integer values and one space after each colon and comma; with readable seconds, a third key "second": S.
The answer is {"hour": 7, "minute": 40}
